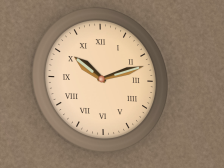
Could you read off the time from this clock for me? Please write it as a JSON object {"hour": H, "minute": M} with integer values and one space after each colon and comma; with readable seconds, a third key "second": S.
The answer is {"hour": 10, "minute": 12}
